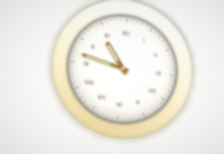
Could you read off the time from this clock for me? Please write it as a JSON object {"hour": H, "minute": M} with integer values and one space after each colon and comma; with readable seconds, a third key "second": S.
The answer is {"hour": 10, "minute": 47}
